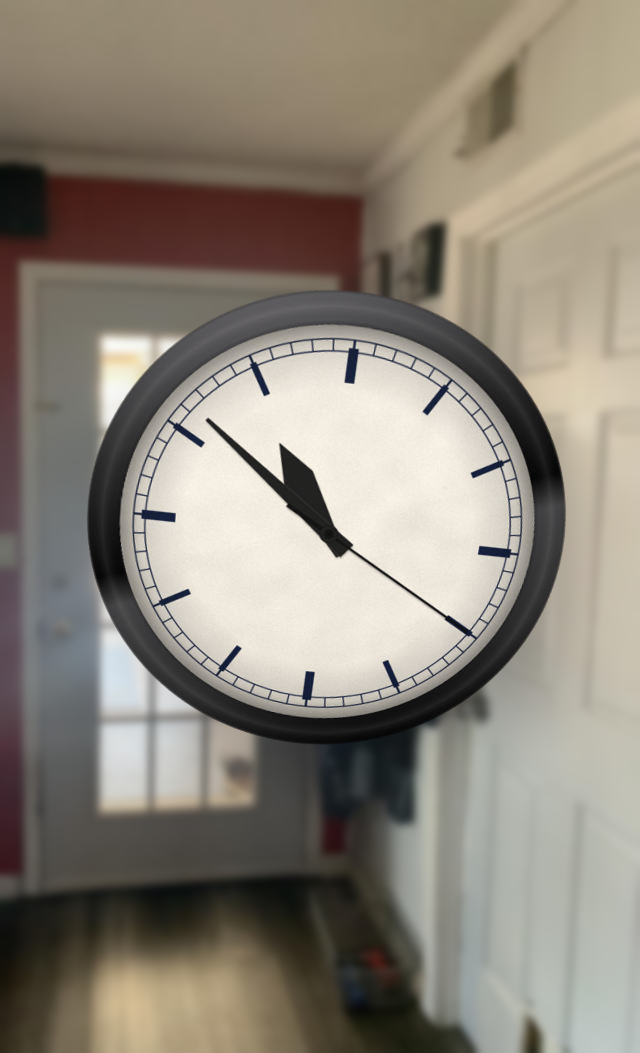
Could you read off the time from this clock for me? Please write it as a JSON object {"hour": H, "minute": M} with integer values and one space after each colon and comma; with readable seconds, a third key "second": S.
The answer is {"hour": 10, "minute": 51, "second": 20}
